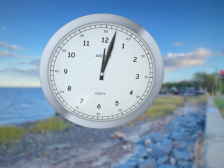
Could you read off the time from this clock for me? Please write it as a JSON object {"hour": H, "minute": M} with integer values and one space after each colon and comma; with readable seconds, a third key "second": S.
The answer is {"hour": 12, "minute": 2}
